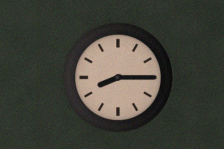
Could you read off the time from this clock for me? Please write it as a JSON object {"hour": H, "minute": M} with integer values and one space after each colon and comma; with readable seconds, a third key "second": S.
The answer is {"hour": 8, "minute": 15}
